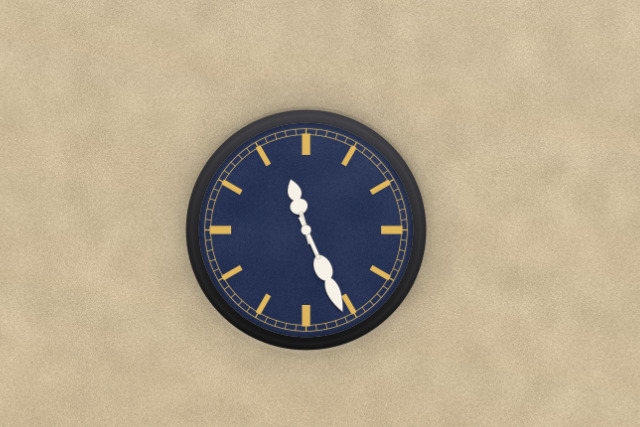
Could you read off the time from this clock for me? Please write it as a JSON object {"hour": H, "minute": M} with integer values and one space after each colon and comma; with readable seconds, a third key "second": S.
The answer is {"hour": 11, "minute": 26}
